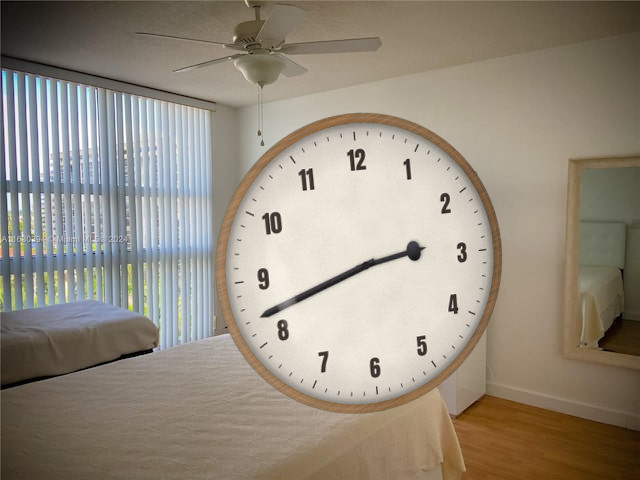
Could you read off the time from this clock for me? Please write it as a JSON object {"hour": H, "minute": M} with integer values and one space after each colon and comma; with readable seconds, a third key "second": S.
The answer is {"hour": 2, "minute": 42}
